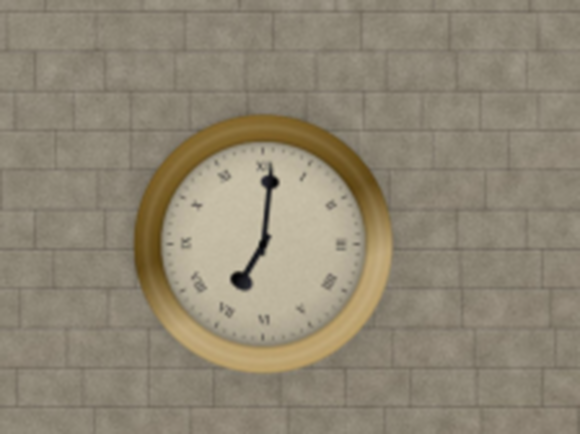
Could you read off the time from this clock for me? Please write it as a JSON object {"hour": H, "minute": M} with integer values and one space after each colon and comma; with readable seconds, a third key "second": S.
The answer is {"hour": 7, "minute": 1}
